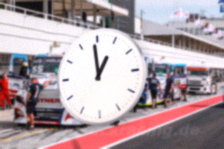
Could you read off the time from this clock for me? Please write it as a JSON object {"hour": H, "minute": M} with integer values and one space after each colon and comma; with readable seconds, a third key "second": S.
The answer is {"hour": 12, "minute": 59}
